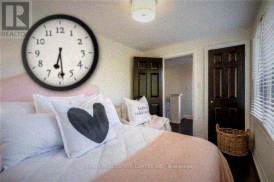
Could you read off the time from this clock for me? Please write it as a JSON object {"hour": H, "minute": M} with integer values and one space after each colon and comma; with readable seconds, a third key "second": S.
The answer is {"hour": 6, "minute": 29}
